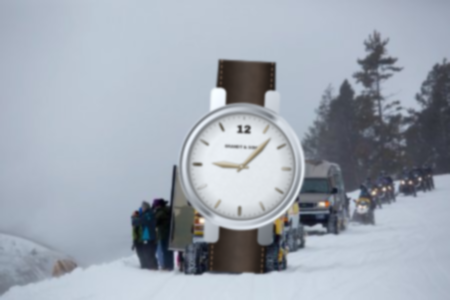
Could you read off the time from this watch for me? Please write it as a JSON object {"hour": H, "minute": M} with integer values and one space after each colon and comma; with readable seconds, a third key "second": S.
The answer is {"hour": 9, "minute": 7}
